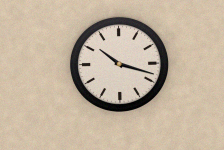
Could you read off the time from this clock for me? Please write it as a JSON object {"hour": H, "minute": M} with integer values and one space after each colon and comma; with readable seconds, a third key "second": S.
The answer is {"hour": 10, "minute": 18}
